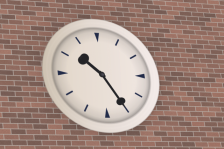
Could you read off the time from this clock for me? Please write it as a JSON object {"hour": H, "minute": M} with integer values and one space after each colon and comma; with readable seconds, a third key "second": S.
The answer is {"hour": 10, "minute": 25}
